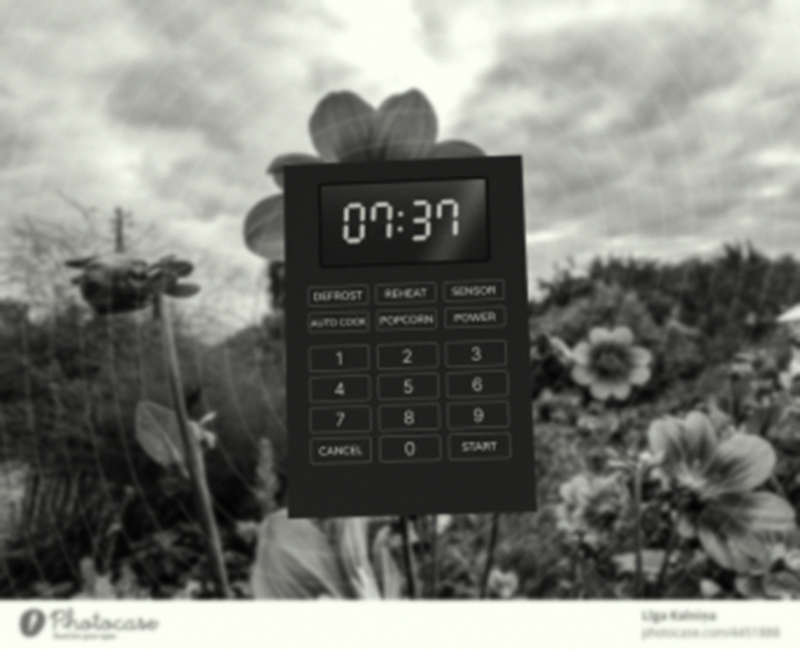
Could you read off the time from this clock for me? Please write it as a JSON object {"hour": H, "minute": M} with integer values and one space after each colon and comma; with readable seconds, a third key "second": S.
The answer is {"hour": 7, "minute": 37}
